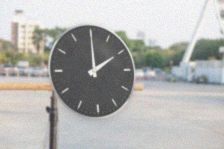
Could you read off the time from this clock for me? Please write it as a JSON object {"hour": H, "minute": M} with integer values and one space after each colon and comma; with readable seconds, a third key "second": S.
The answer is {"hour": 2, "minute": 0}
